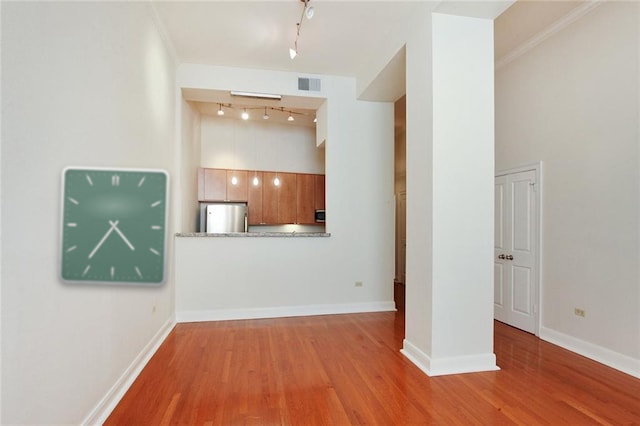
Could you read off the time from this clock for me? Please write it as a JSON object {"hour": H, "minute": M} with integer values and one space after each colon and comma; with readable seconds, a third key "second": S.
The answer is {"hour": 4, "minute": 36}
